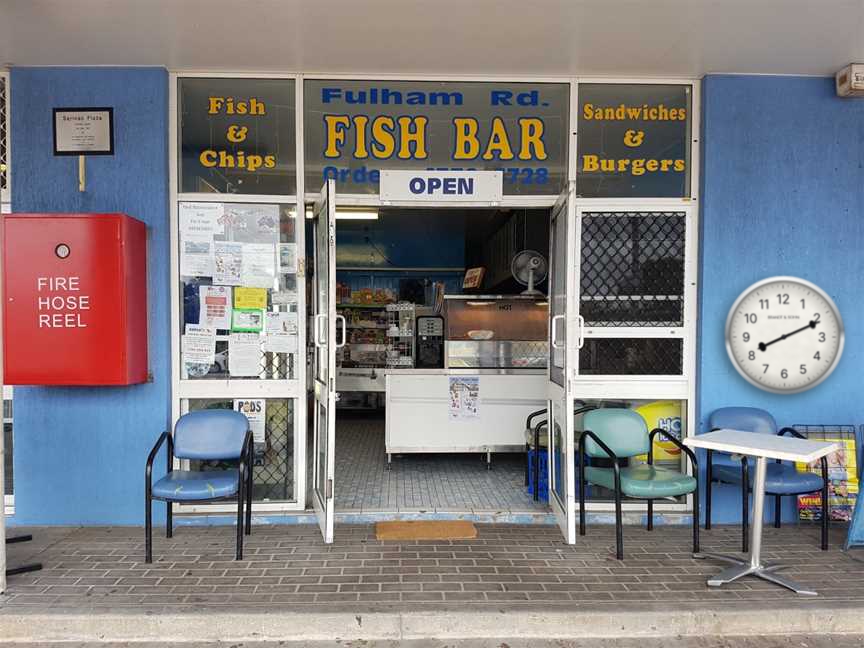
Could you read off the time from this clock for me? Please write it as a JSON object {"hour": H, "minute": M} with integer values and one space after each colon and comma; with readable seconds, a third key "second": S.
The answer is {"hour": 8, "minute": 11}
